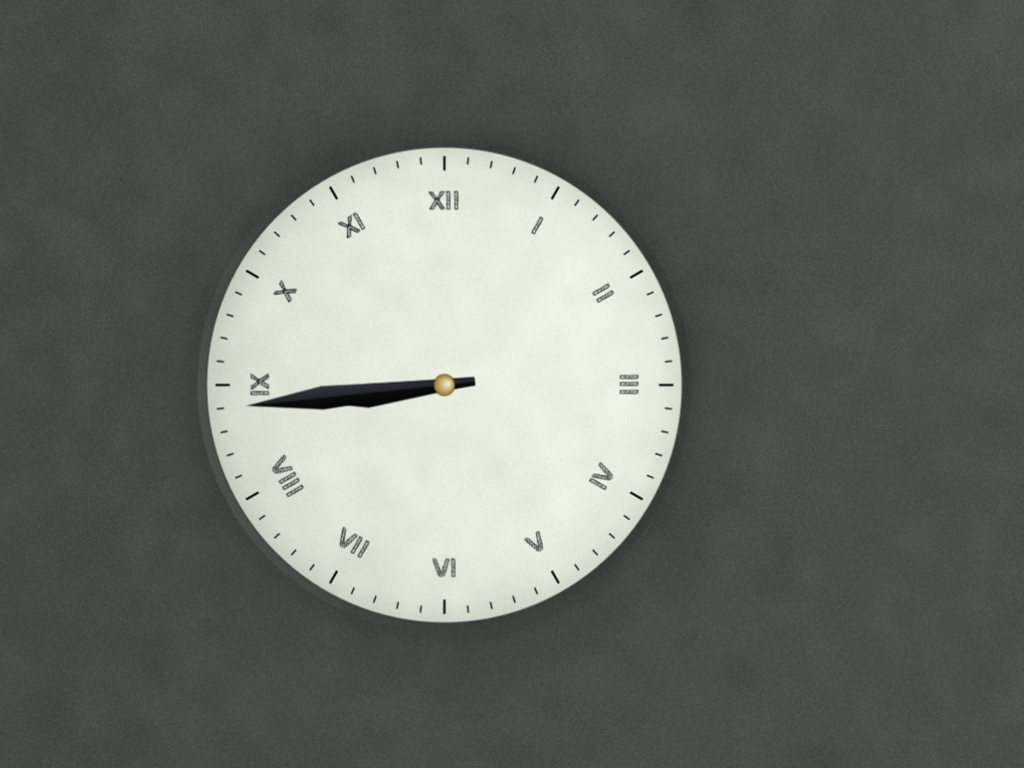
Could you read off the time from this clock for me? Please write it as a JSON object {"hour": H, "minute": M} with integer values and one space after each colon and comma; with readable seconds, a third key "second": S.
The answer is {"hour": 8, "minute": 44}
